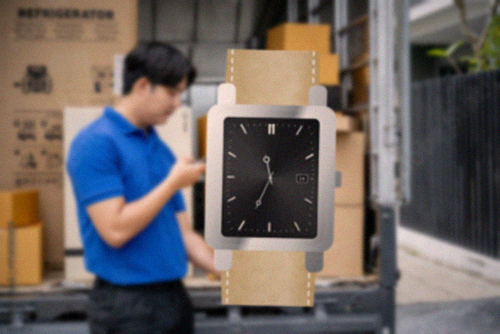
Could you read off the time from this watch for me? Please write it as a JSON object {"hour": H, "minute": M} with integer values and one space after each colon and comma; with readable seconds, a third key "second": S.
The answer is {"hour": 11, "minute": 34}
